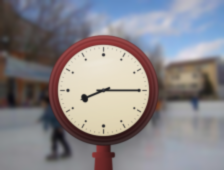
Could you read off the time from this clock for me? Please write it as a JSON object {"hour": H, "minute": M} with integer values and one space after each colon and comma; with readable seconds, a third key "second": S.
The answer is {"hour": 8, "minute": 15}
